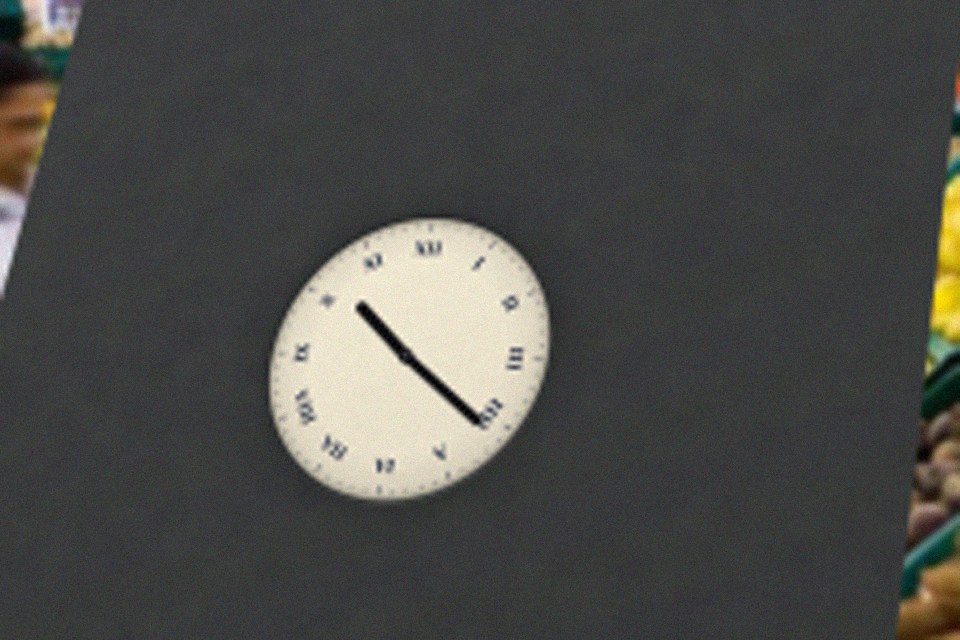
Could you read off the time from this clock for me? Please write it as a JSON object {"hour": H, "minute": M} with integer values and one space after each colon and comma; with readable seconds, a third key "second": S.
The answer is {"hour": 10, "minute": 21}
